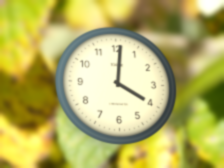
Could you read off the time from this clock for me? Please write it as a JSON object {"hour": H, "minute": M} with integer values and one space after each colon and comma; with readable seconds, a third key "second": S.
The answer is {"hour": 4, "minute": 1}
